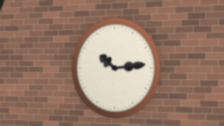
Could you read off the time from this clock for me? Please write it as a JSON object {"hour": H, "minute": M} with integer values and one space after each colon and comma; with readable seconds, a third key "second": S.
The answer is {"hour": 10, "minute": 14}
